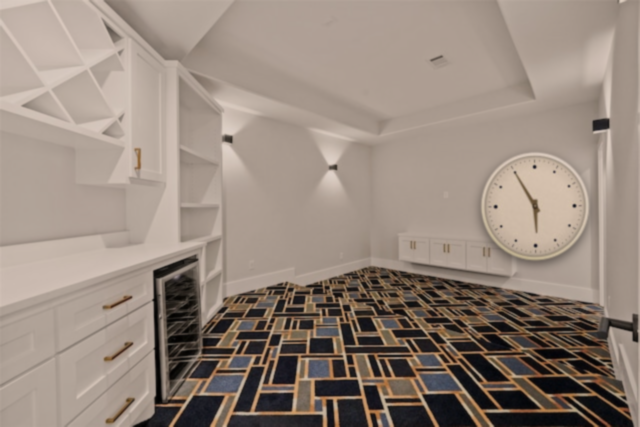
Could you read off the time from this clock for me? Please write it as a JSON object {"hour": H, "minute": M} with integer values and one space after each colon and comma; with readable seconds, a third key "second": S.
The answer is {"hour": 5, "minute": 55}
